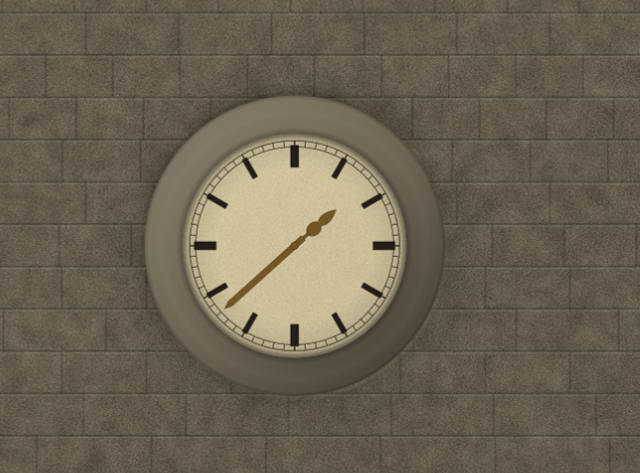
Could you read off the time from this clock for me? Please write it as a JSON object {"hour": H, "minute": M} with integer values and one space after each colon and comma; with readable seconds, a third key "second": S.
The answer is {"hour": 1, "minute": 38}
